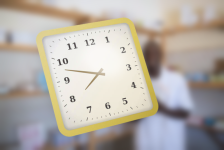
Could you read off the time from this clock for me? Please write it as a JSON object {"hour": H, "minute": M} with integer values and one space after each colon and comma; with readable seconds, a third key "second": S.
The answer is {"hour": 7, "minute": 48}
